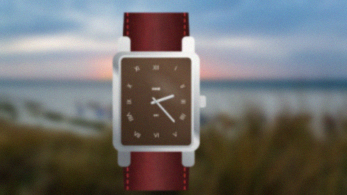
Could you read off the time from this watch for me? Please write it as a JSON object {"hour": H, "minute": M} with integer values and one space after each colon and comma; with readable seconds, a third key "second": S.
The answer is {"hour": 2, "minute": 23}
